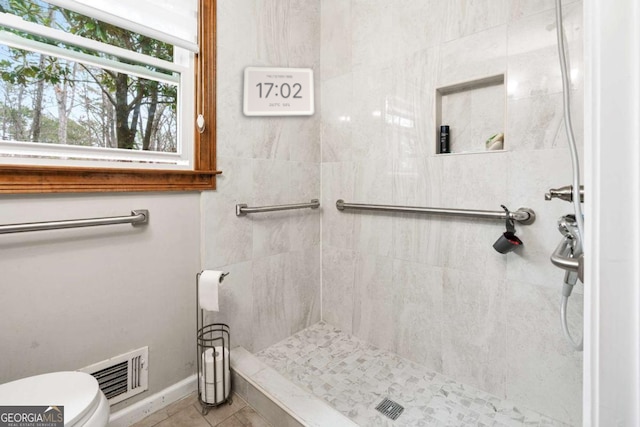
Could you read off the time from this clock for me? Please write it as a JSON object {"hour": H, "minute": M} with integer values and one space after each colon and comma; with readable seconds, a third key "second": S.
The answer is {"hour": 17, "minute": 2}
